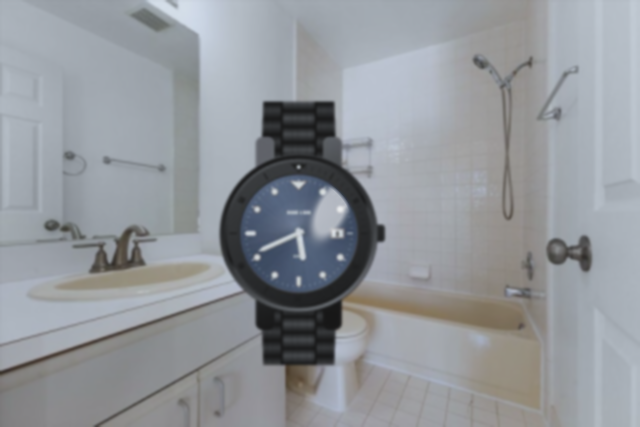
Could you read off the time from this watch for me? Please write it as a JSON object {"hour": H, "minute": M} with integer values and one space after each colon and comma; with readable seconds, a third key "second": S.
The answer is {"hour": 5, "minute": 41}
